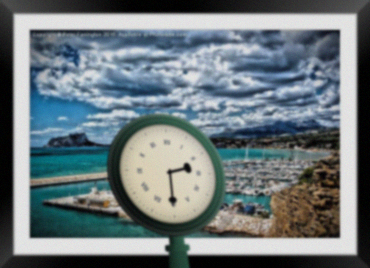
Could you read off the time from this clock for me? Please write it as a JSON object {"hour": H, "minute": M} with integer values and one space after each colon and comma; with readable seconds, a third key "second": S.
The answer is {"hour": 2, "minute": 30}
